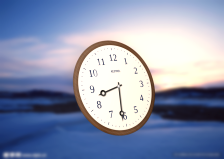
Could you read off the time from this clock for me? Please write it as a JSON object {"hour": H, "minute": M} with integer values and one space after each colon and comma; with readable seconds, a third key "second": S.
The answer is {"hour": 8, "minute": 31}
